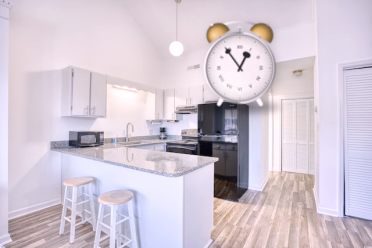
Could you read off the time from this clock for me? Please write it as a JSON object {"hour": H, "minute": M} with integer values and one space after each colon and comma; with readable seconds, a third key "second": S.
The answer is {"hour": 12, "minute": 54}
